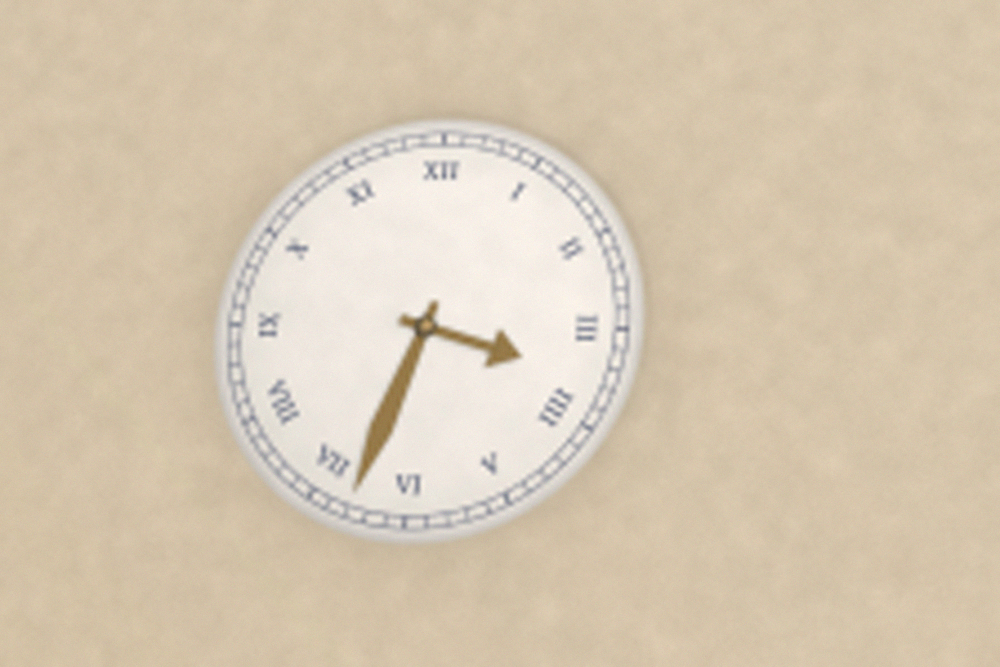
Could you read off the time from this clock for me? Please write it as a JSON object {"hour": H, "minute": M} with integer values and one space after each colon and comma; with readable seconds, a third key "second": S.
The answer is {"hour": 3, "minute": 33}
